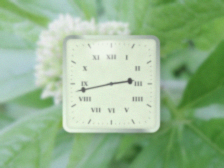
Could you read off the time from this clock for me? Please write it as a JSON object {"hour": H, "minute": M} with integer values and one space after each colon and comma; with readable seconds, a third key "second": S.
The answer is {"hour": 2, "minute": 43}
